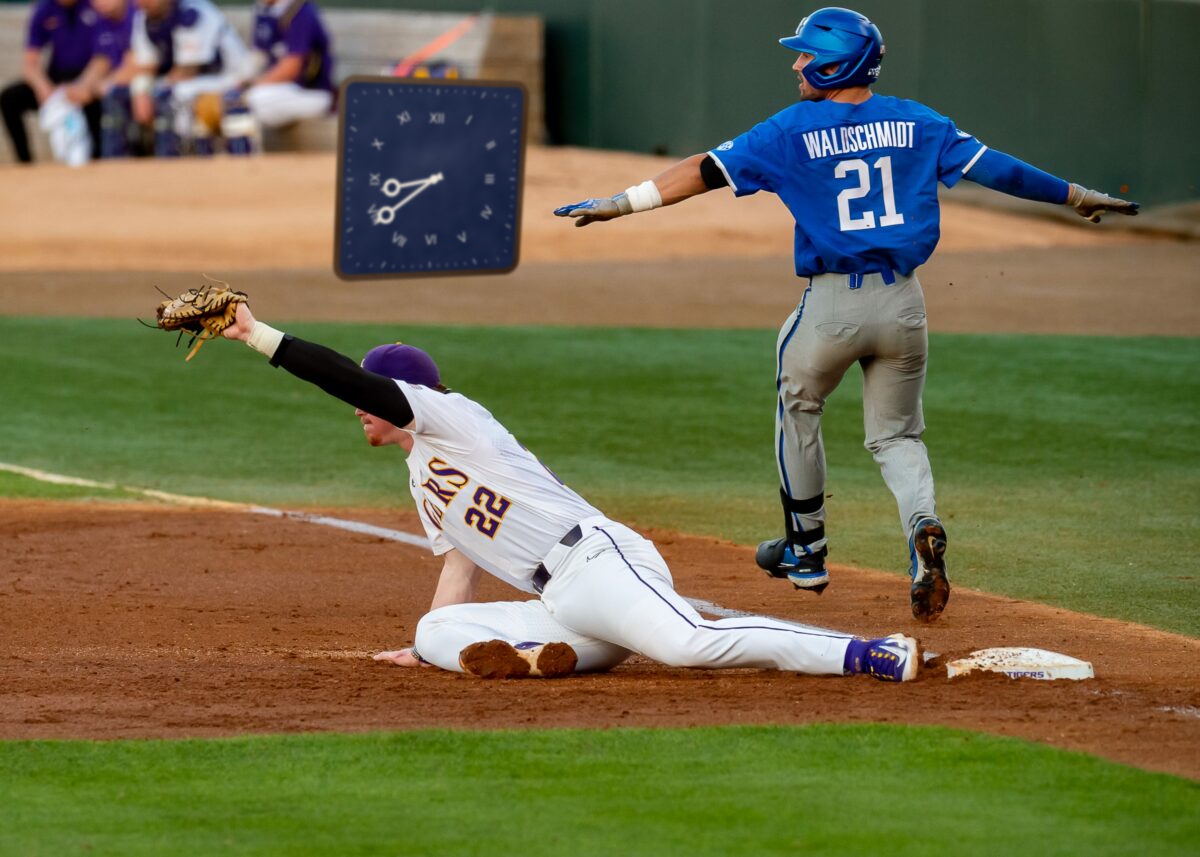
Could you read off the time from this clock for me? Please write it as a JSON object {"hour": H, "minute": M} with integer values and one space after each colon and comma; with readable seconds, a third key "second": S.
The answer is {"hour": 8, "minute": 39}
